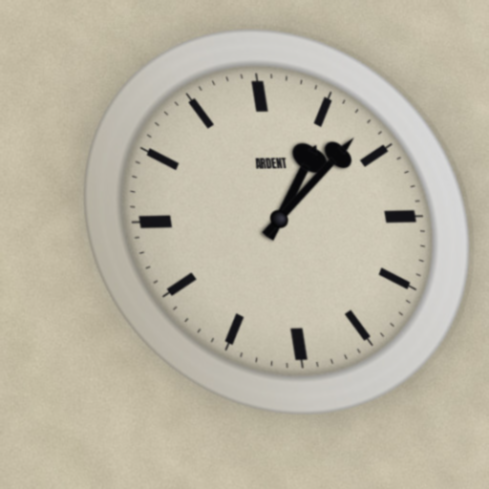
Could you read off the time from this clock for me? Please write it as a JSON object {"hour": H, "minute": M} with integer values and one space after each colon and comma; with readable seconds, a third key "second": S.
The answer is {"hour": 1, "minute": 8}
